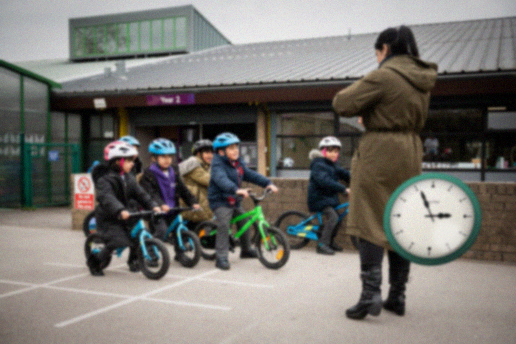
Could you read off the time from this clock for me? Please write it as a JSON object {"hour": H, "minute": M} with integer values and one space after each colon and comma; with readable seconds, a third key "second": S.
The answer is {"hour": 2, "minute": 56}
